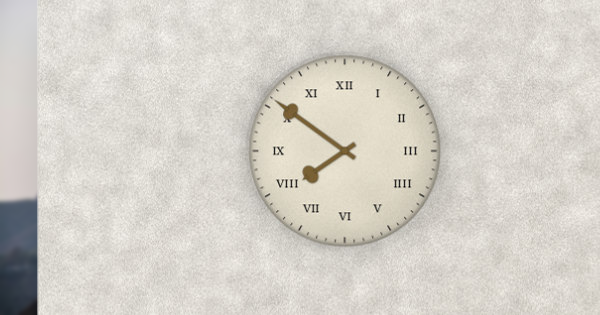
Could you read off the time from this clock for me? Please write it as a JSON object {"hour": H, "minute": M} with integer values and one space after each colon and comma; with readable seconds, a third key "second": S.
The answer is {"hour": 7, "minute": 51}
